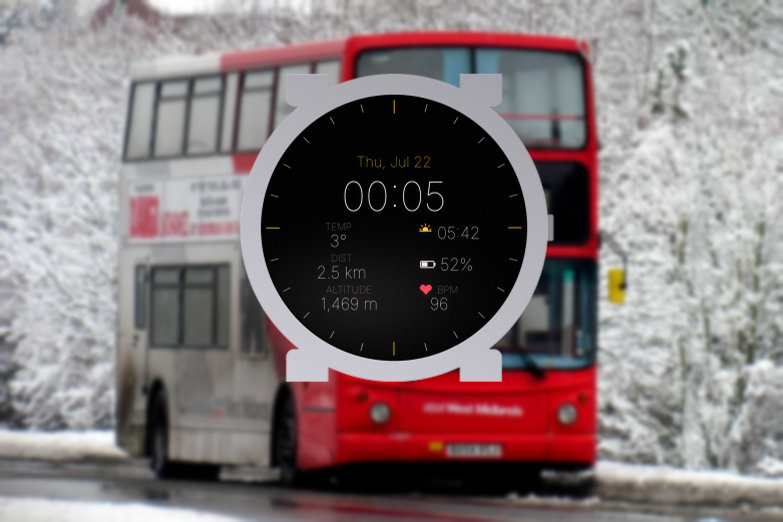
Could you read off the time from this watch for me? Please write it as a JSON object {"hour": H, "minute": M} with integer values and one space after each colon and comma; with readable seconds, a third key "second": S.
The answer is {"hour": 0, "minute": 5}
